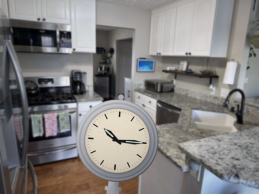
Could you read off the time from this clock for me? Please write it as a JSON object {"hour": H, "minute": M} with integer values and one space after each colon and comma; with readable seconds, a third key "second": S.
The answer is {"hour": 10, "minute": 15}
